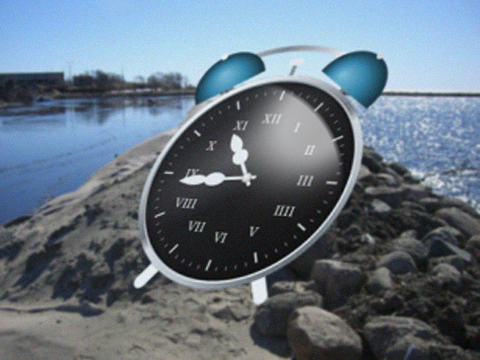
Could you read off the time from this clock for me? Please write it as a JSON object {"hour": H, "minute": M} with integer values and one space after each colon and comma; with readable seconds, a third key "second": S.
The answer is {"hour": 10, "minute": 44}
